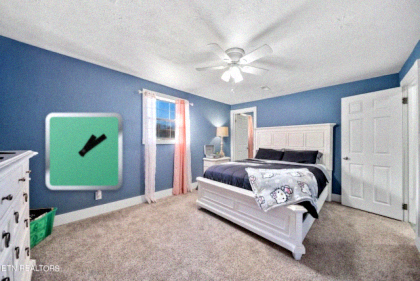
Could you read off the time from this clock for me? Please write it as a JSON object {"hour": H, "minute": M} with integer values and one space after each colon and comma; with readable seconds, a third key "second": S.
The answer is {"hour": 1, "minute": 9}
